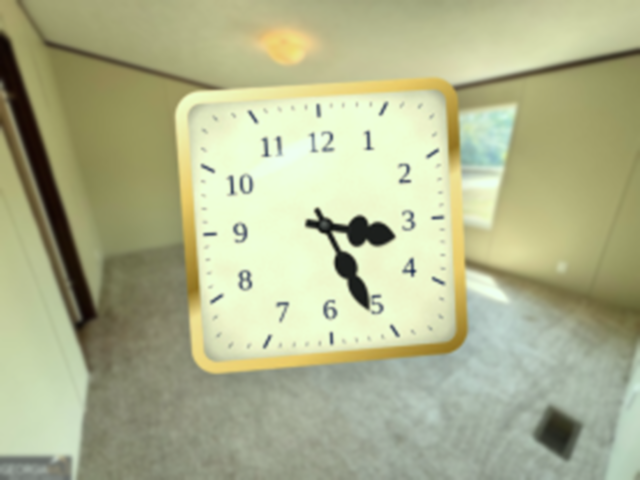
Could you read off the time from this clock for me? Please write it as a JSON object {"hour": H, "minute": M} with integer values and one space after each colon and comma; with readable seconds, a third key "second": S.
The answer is {"hour": 3, "minute": 26}
